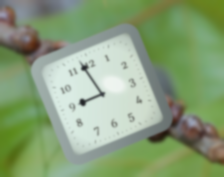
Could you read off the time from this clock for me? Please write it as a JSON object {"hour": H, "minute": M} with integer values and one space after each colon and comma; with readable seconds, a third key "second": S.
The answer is {"hour": 8, "minute": 58}
